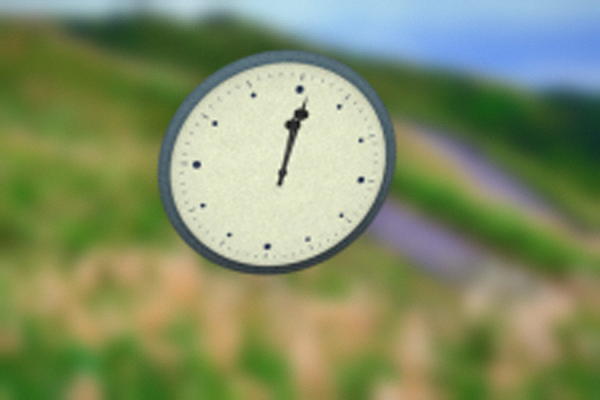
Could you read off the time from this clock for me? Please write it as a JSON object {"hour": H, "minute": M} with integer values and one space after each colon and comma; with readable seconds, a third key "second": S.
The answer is {"hour": 12, "minute": 1}
